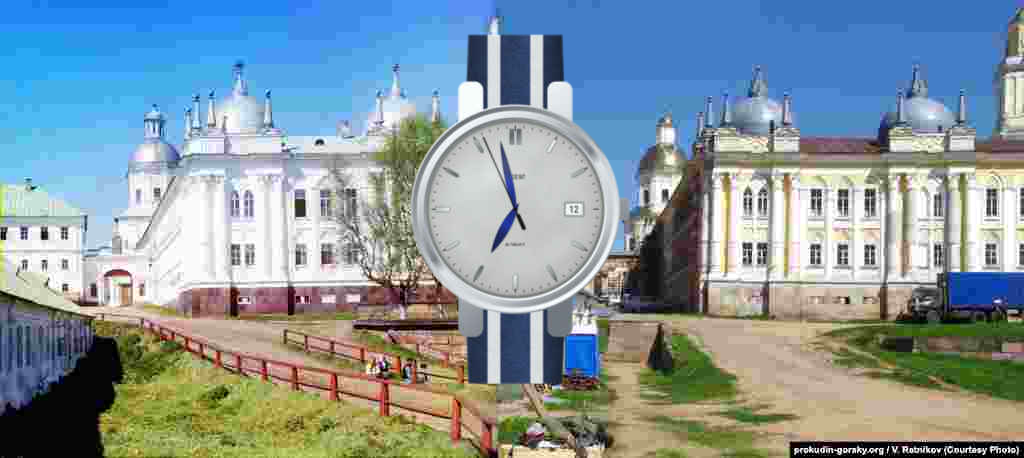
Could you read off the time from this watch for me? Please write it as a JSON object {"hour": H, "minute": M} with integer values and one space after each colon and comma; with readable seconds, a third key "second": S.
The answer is {"hour": 6, "minute": 57, "second": 56}
